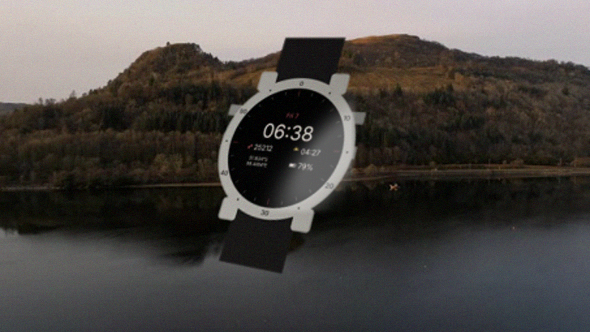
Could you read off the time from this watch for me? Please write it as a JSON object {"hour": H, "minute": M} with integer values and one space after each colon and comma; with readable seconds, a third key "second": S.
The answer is {"hour": 6, "minute": 38}
